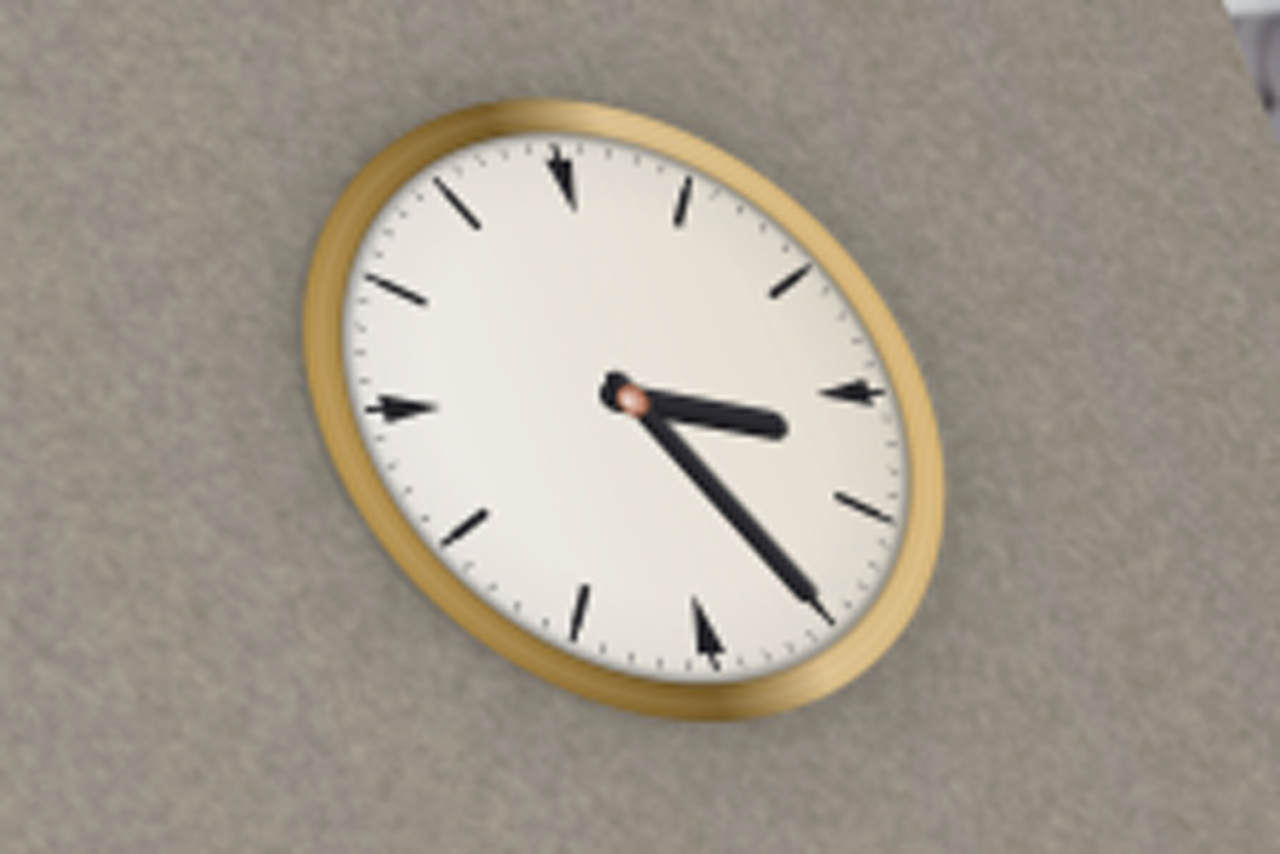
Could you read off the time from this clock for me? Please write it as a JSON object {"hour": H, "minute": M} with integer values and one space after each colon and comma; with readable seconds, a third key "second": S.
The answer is {"hour": 3, "minute": 25}
